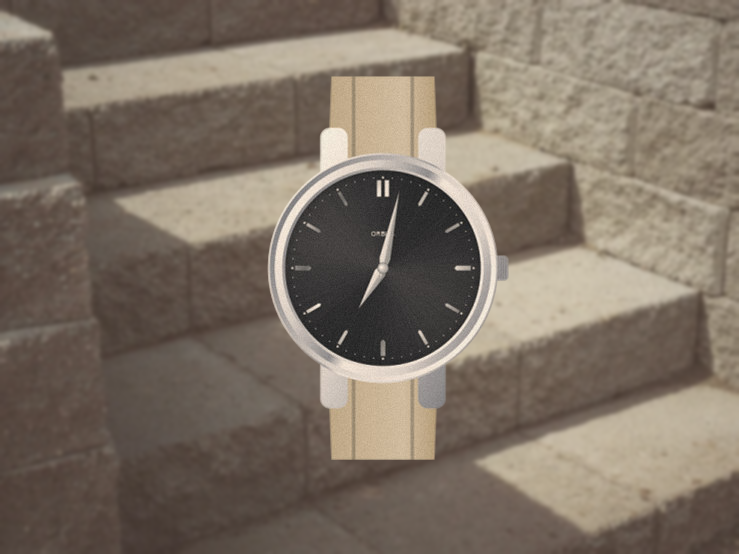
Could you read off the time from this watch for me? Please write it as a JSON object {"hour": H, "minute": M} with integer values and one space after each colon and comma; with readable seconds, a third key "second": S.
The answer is {"hour": 7, "minute": 2}
